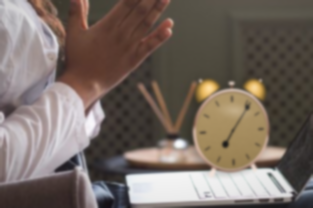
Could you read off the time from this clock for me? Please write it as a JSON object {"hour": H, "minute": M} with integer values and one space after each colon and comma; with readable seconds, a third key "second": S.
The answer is {"hour": 7, "minute": 6}
